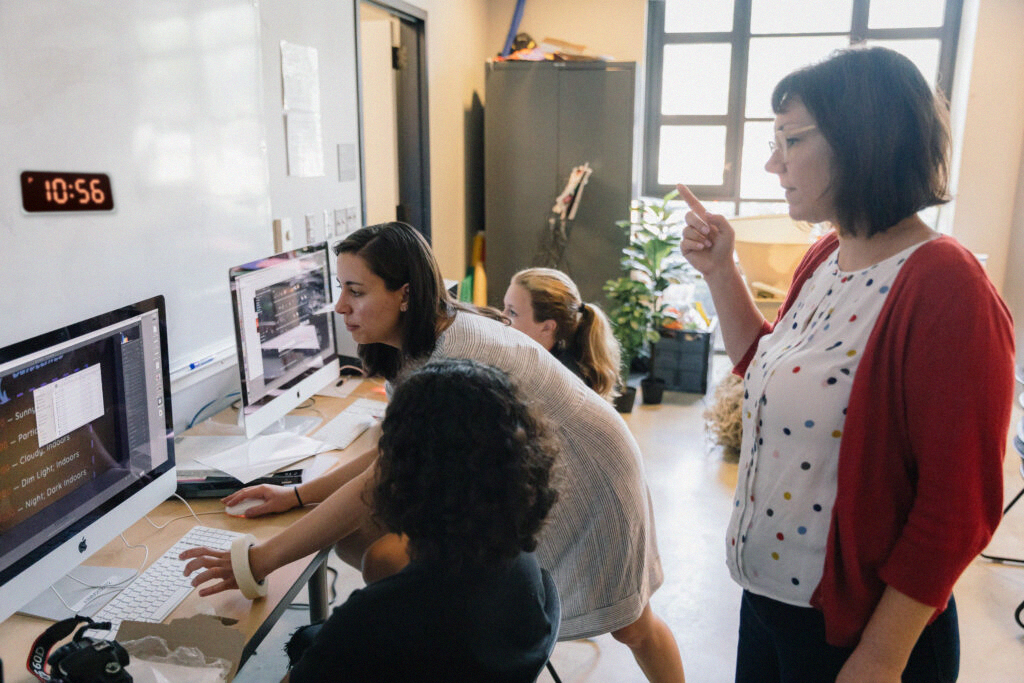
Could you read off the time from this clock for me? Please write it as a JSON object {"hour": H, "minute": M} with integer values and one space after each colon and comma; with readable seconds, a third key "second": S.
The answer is {"hour": 10, "minute": 56}
